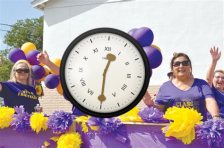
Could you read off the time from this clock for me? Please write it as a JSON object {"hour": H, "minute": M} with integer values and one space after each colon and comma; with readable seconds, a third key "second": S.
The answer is {"hour": 12, "minute": 30}
